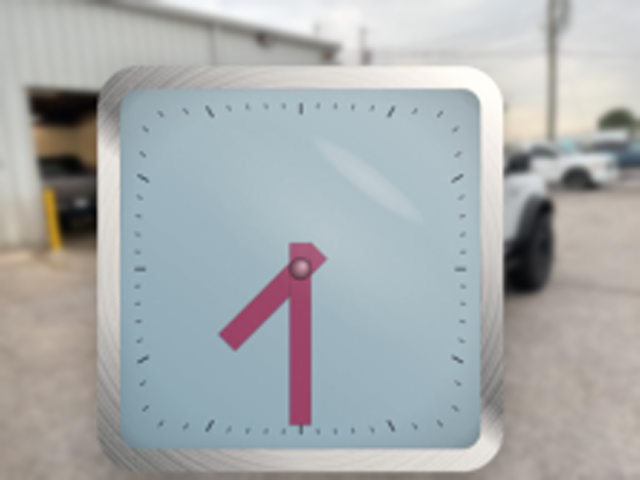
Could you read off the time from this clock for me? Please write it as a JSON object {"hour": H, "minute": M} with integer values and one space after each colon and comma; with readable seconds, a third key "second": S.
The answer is {"hour": 7, "minute": 30}
